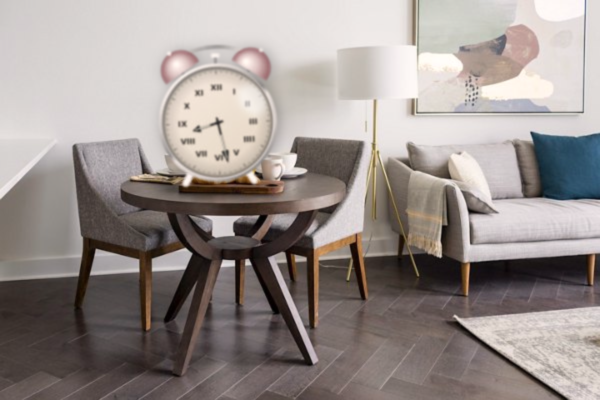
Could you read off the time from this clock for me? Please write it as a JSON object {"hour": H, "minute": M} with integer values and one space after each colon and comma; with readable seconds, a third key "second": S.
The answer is {"hour": 8, "minute": 28}
